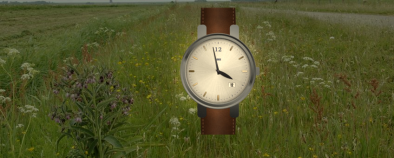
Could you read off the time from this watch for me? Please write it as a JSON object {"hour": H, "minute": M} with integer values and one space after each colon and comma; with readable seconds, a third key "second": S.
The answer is {"hour": 3, "minute": 58}
